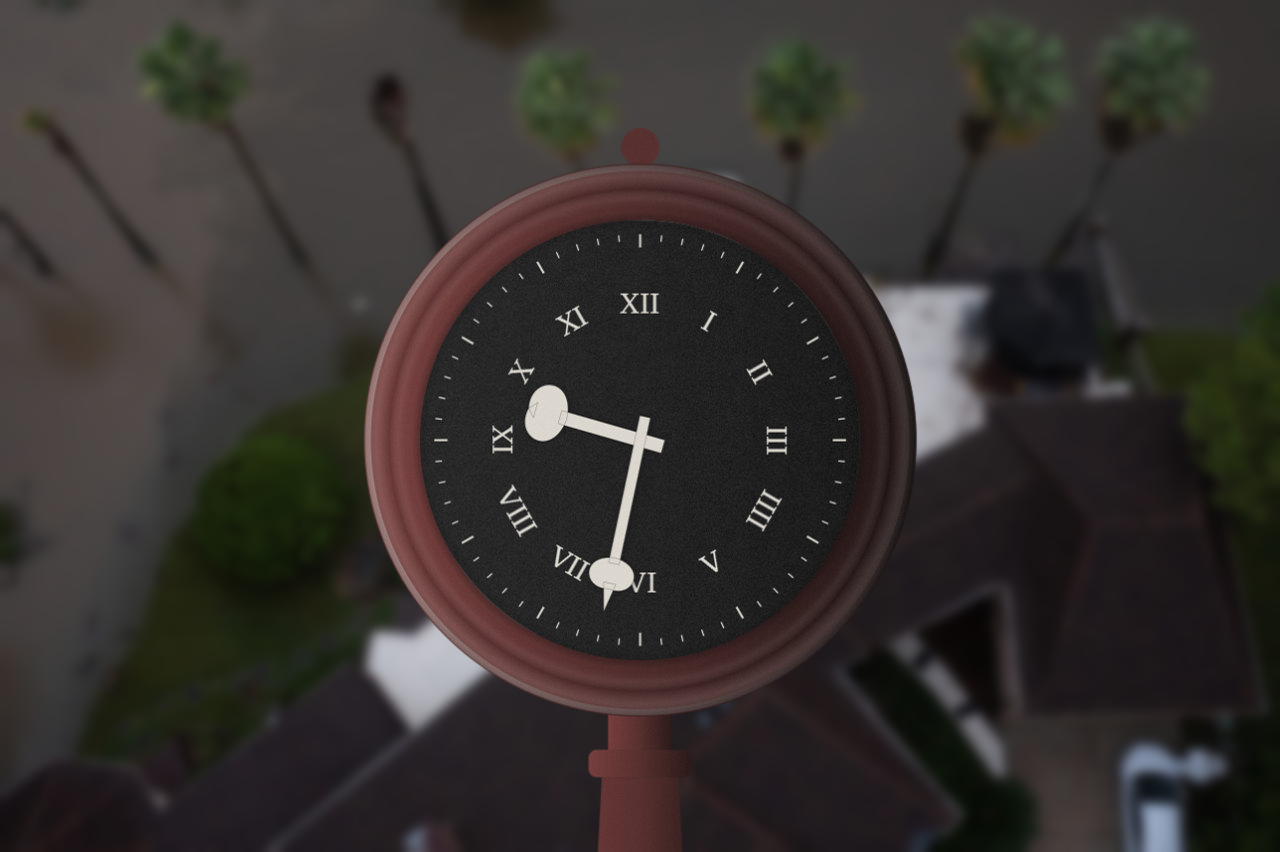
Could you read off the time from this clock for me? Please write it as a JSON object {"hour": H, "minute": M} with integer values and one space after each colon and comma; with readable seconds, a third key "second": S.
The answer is {"hour": 9, "minute": 32}
